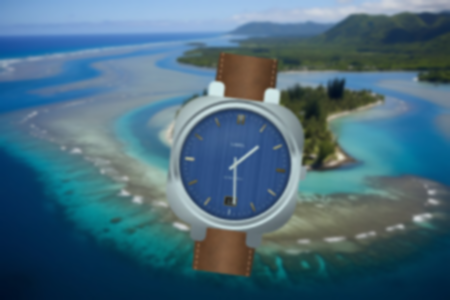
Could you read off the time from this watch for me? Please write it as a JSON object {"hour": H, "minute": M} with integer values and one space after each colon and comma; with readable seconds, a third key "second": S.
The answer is {"hour": 1, "minute": 29}
